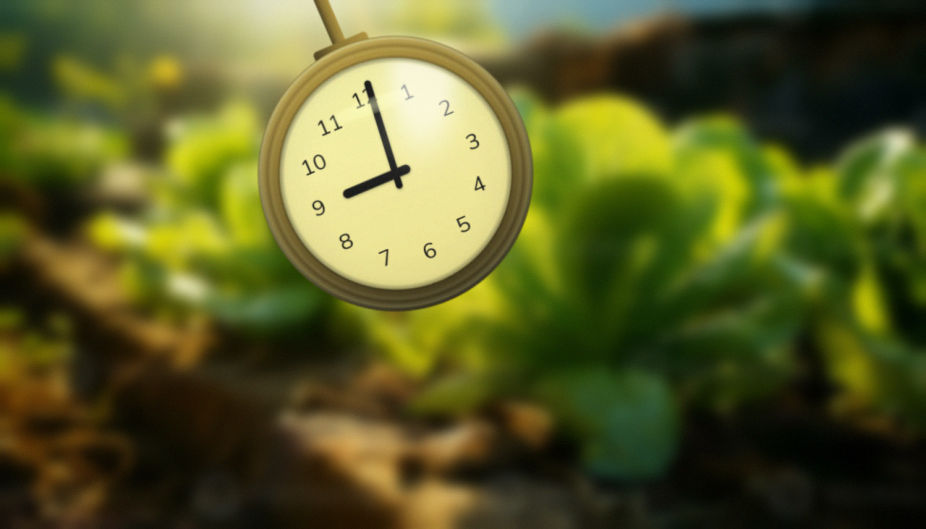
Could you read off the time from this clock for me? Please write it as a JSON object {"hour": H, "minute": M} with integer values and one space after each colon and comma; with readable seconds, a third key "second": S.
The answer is {"hour": 9, "minute": 1}
